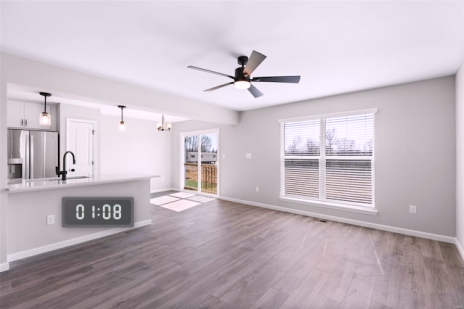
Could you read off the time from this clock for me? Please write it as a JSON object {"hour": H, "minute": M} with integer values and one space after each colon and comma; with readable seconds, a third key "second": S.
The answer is {"hour": 1, "minute": 8}
